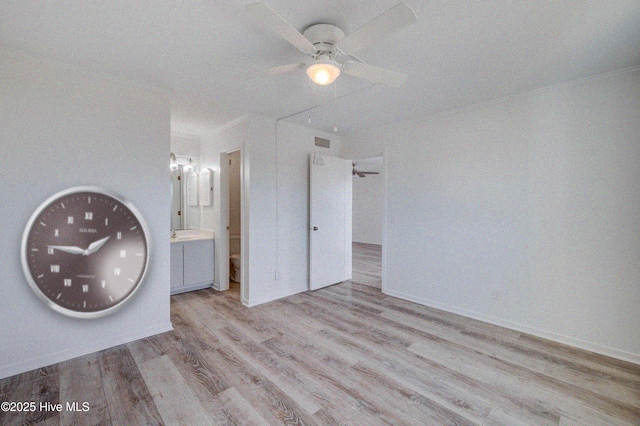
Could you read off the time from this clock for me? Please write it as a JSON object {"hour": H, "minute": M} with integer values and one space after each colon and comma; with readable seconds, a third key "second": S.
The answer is {"hour": 1, "minute": 46}
